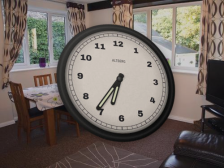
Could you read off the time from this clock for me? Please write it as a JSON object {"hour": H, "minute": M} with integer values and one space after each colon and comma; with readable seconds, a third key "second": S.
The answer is {"hour": 6, "minute": 36}
